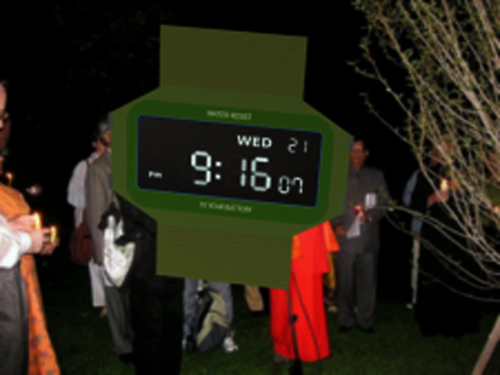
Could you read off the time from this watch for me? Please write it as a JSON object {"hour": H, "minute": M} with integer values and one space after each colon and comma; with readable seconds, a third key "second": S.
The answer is {"hour": 9, "minute": 16, "second": 7}
